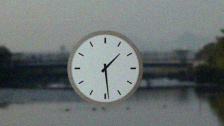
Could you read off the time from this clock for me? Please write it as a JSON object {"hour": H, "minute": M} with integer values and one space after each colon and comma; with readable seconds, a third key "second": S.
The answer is {"hour": 1, "minute": 29}
